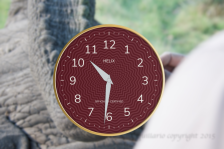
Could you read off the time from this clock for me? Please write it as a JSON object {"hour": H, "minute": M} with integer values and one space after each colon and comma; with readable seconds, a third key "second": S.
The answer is {"hour": 10, "minute": 31}
